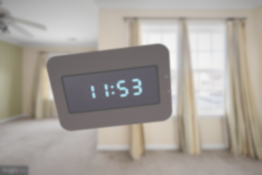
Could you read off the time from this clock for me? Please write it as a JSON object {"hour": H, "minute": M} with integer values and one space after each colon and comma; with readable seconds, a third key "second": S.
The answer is {"hour": 11, "minute": 53}
